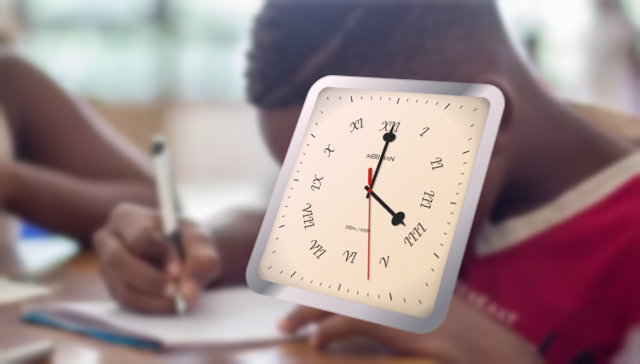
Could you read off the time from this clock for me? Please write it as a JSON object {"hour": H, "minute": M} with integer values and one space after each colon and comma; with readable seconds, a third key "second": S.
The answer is {"hour": 4, "minute": 0, "second": 27}
